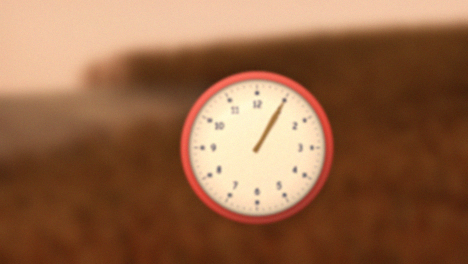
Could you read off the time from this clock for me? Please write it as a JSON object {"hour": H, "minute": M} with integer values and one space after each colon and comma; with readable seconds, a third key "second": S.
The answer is {"hour": 1, "minute": 5}
